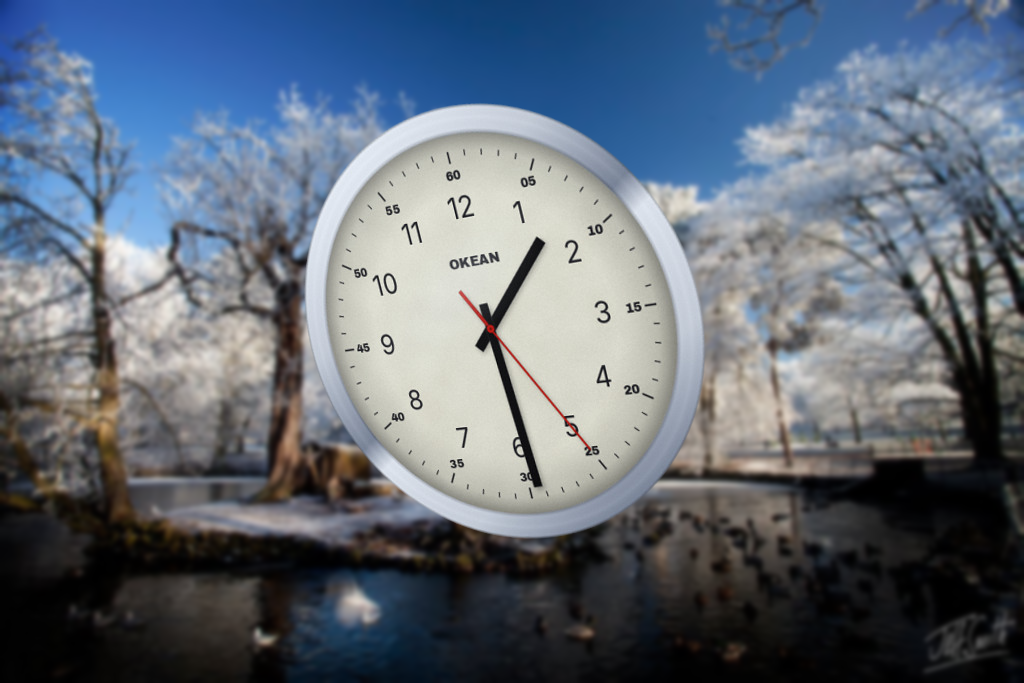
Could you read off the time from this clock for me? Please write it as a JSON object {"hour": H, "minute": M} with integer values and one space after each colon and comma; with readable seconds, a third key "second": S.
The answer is {"hour": 1, "minute": 29, "second": 25}
